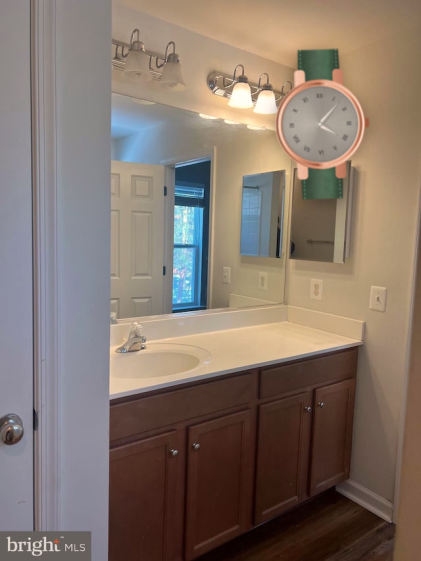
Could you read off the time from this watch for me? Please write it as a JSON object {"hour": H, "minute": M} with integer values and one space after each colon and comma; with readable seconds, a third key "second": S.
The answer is {"hour": 4, "minute": 7}
